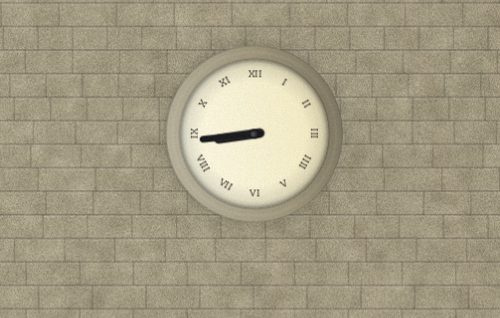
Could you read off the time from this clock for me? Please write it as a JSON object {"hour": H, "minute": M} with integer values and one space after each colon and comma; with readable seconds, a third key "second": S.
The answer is {"hour": 8, "minute": 44}
